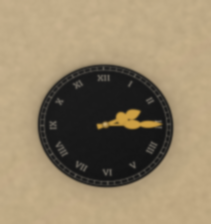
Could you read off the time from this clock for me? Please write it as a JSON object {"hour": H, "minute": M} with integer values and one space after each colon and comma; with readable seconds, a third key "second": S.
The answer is {"hour": 2, "minute": 15}
